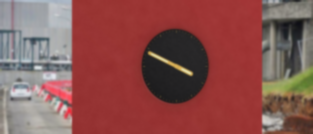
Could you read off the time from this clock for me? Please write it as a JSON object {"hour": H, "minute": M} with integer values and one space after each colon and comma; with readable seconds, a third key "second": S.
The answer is {"hour": 3, "minute": 49}
